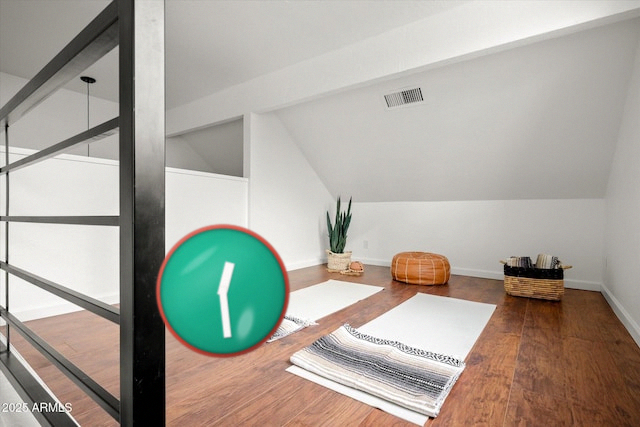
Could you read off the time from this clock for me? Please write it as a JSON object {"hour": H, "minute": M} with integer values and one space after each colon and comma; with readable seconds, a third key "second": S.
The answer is {"hour": 12, "minute": 29}
